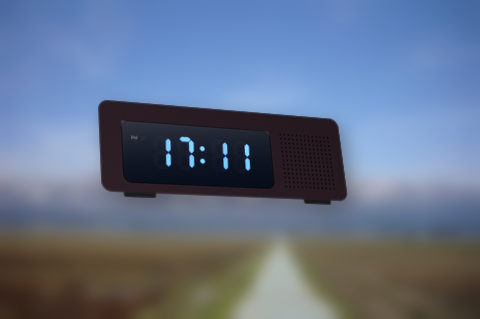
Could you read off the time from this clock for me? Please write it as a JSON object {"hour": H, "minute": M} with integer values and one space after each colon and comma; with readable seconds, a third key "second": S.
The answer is {"hour": 17, "minute": 11}
